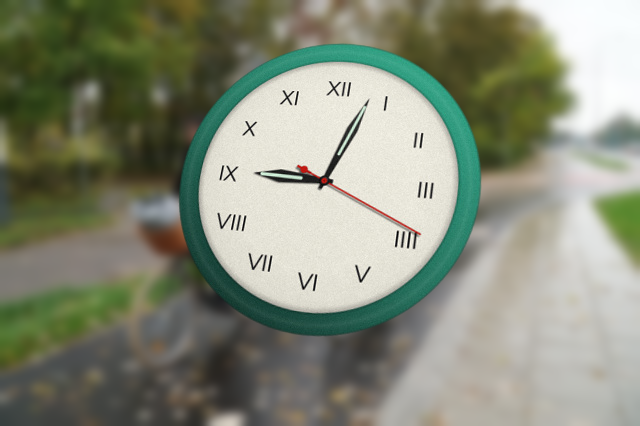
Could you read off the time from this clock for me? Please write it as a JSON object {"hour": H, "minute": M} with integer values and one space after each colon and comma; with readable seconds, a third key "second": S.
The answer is {"hour": 9, "minute": 3, "second": 19}
